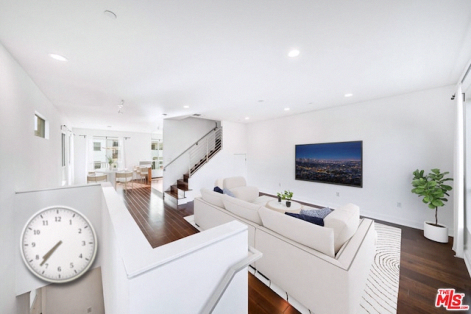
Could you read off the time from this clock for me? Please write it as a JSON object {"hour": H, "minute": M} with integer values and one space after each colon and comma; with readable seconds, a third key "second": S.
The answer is {"hour": 7, "minute": 37}
